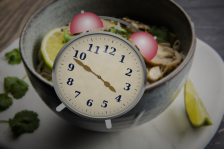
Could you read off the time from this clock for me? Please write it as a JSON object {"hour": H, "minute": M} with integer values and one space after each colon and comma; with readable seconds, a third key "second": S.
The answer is {"hour": 3, "minute": 48}
